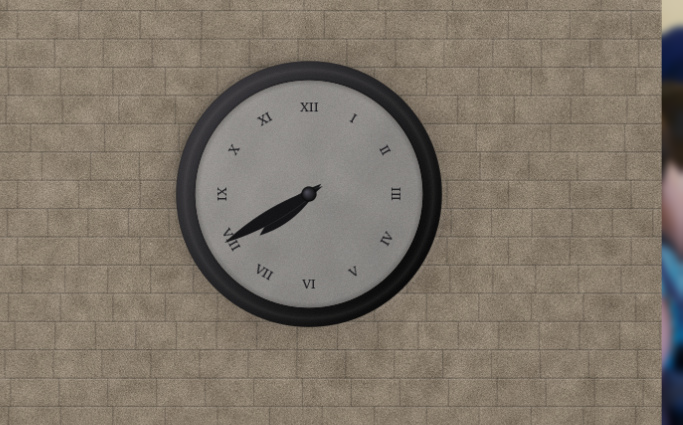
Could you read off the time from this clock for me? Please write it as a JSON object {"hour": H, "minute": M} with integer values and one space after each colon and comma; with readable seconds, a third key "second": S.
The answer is {"hour": 7, "minute": 40}
